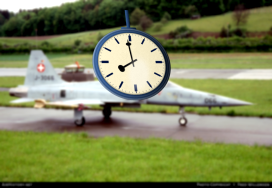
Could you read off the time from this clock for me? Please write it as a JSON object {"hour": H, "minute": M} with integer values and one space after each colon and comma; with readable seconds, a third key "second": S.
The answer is {"hour": 7, "minute": 59}
